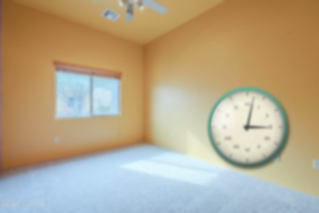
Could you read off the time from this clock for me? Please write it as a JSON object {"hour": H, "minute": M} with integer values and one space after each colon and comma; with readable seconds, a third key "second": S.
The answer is {"hour": 3, "minute": 2}
